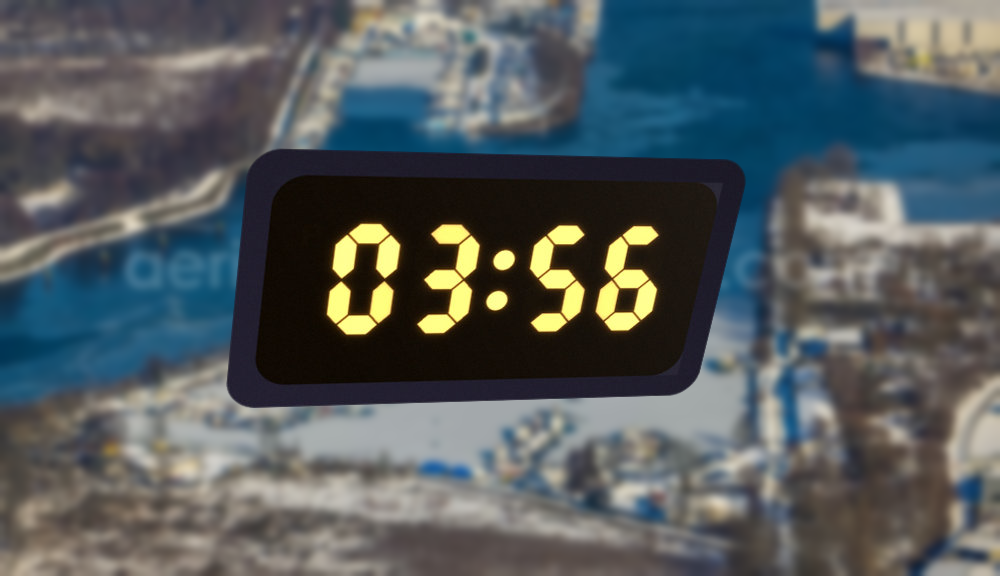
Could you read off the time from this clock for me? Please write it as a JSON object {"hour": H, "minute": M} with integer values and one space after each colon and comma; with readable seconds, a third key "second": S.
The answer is {"hour": 3, "minute": 56}
